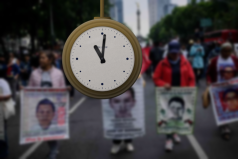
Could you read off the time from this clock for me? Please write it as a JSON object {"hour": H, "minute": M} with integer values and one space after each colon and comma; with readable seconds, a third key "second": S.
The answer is {"hour": 11, "minute": 1}
